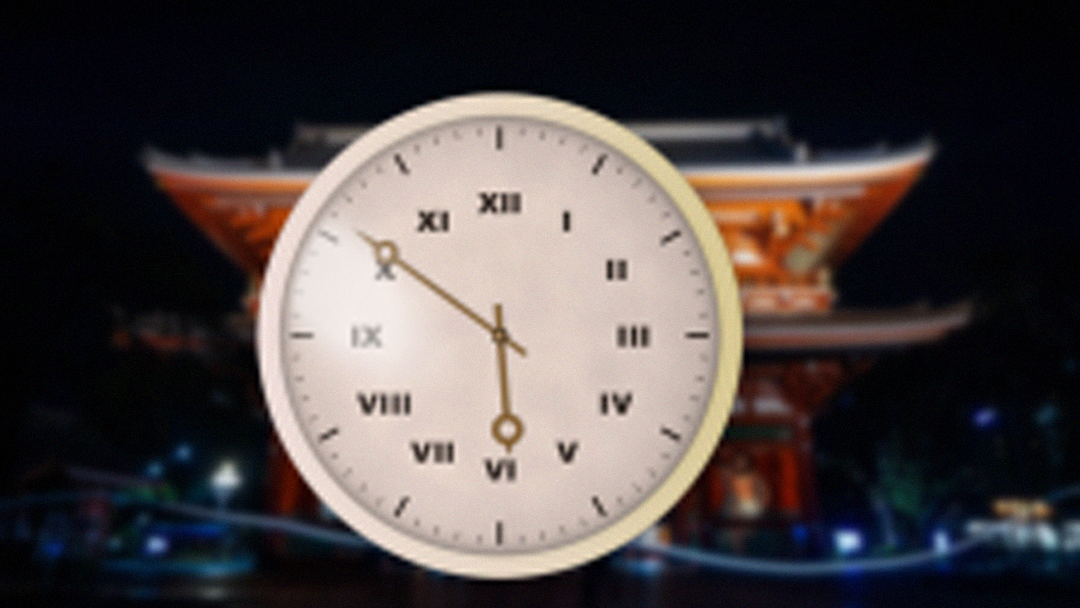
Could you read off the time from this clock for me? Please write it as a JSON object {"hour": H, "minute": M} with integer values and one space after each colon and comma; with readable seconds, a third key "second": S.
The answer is {"hour": 5, "minute": 51}
